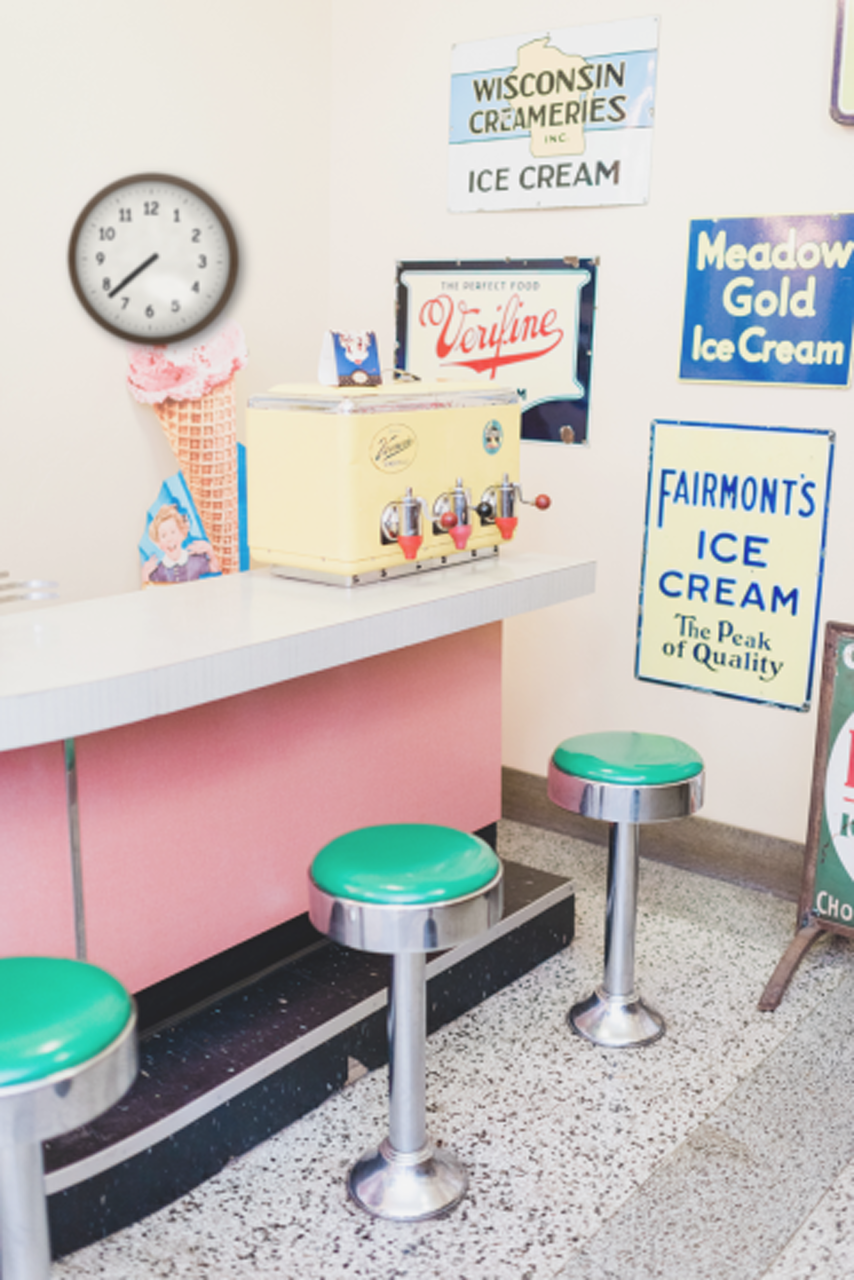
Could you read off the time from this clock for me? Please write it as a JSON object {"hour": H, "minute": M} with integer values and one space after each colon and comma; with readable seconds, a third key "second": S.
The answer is {"hour": 7, "minute": 38}
